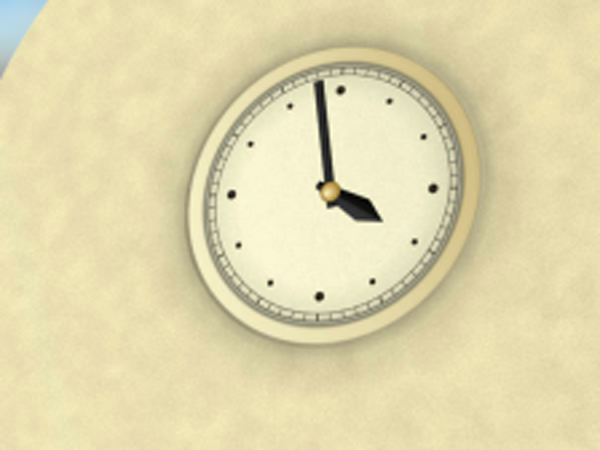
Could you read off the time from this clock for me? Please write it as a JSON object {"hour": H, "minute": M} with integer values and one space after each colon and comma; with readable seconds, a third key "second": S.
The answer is {"hour": 3, "minute": 58}
